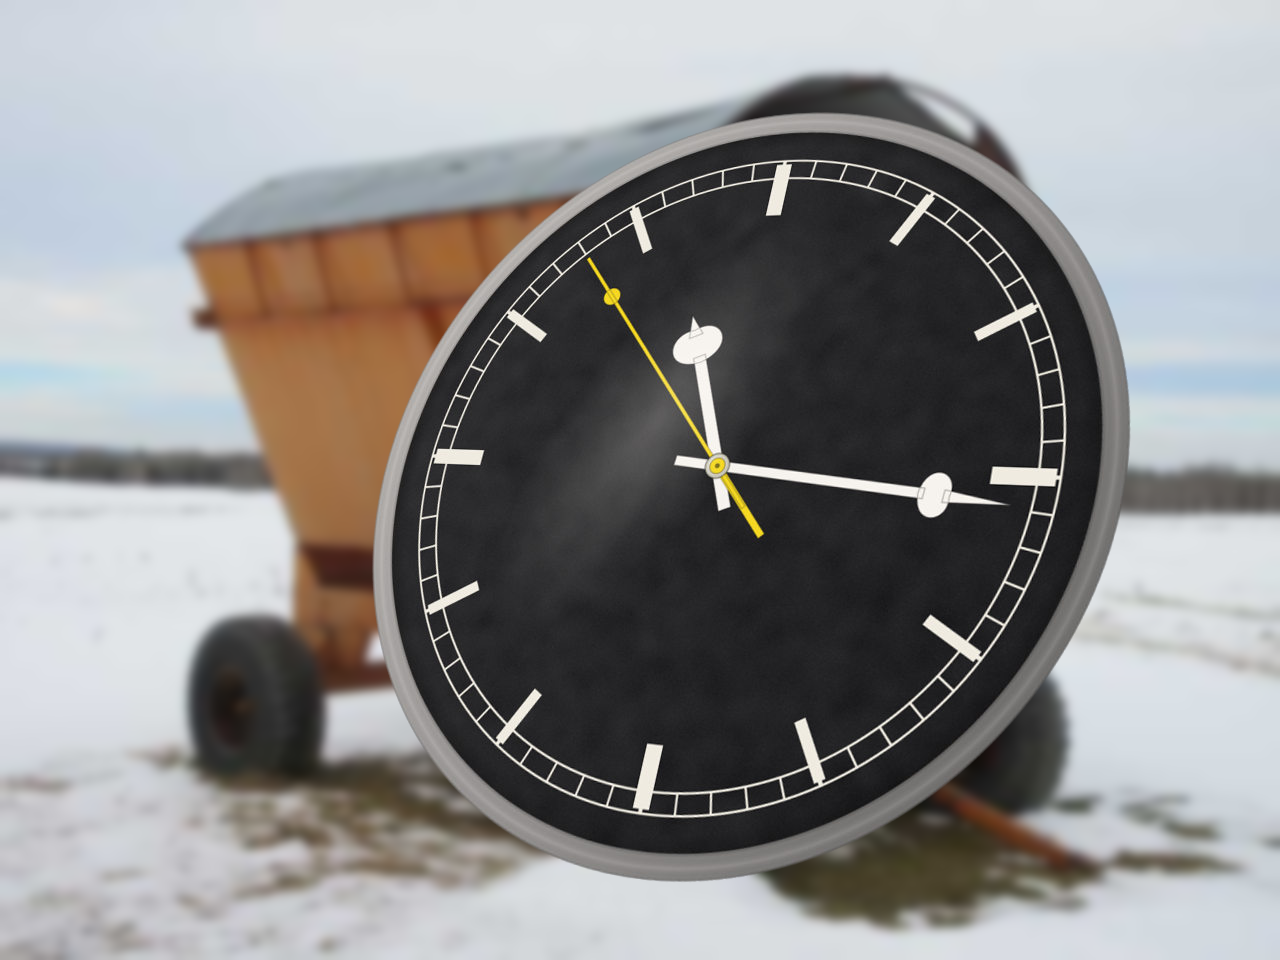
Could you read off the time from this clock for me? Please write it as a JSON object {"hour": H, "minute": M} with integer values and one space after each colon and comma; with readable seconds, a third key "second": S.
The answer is {"hour": 11, "minute": 15, "second": 53}
